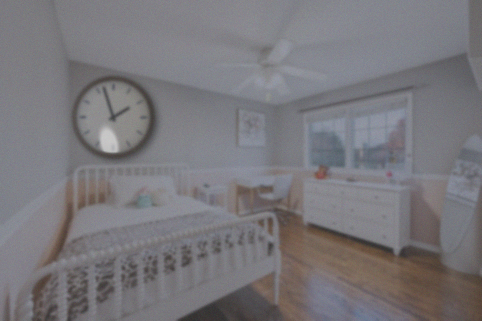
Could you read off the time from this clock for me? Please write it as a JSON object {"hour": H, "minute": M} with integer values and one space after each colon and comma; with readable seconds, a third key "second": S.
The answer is {"hour": 1, "minute": 57}
